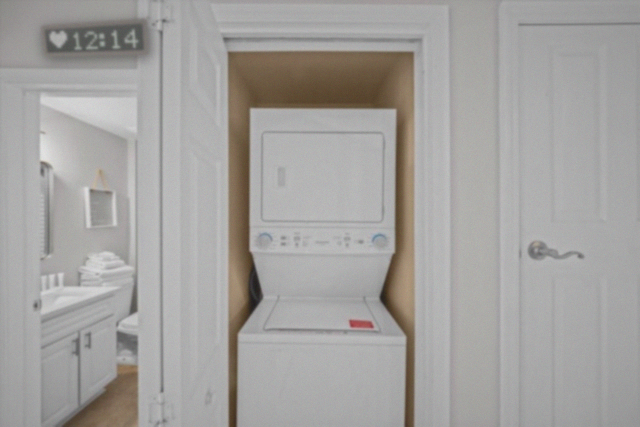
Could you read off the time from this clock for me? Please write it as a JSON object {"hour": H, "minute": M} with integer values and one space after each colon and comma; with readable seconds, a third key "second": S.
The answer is {"hour": 12, "minute": 14}
